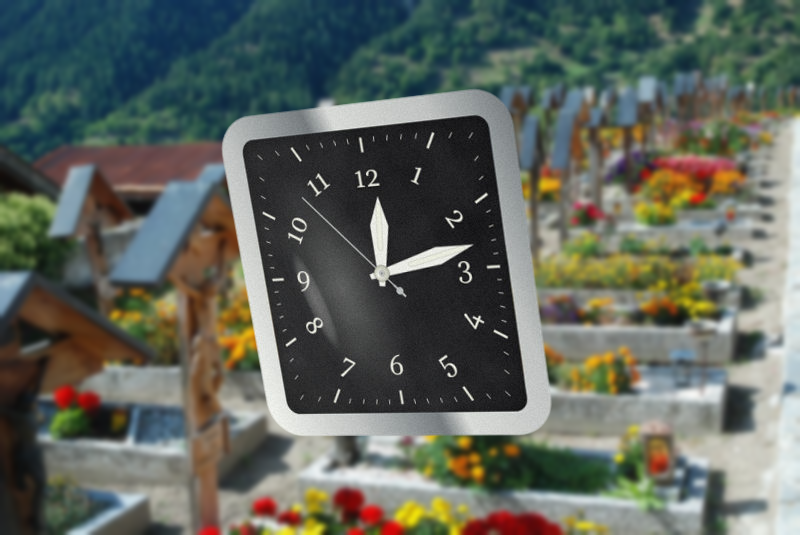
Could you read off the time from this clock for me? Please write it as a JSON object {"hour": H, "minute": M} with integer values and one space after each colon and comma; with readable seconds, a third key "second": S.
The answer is {"hour": 12, "minute": 12, "second": 53}
